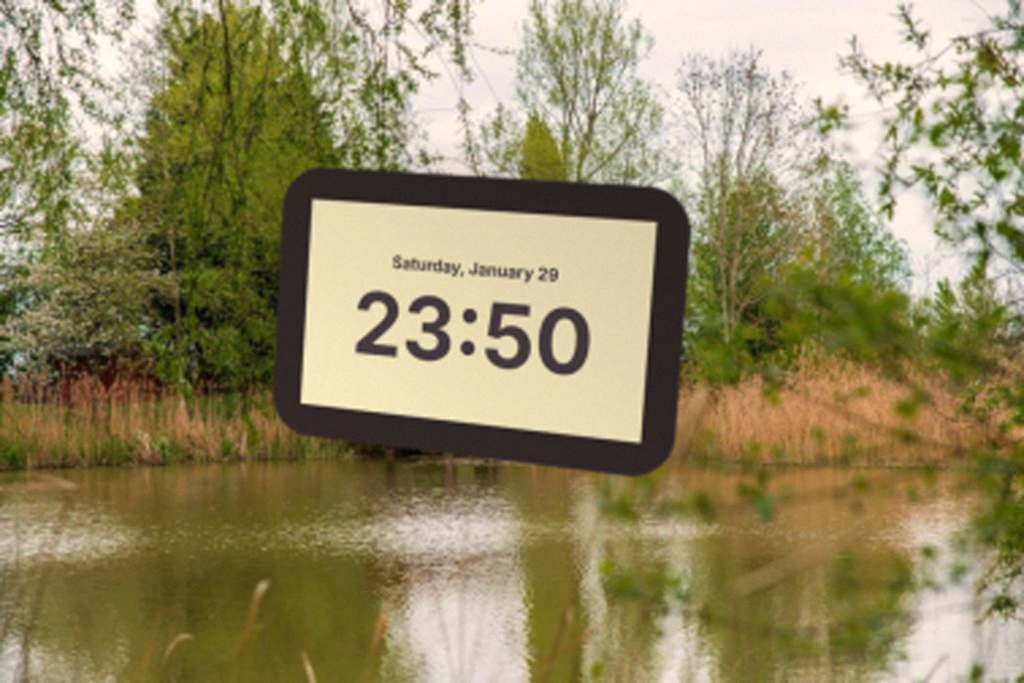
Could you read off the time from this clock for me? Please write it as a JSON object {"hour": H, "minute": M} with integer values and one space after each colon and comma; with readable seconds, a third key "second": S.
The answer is {"hour": 23, "minute": 50}
